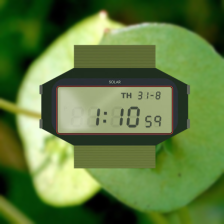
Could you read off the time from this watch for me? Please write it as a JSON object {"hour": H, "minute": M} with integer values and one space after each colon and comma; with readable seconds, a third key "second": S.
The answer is {"hour": 1, "minute": 10, "second": 59}
